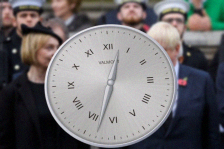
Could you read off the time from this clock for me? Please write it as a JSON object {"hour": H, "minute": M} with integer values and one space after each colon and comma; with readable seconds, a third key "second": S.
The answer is {"hour": 12, "minute": 33}
